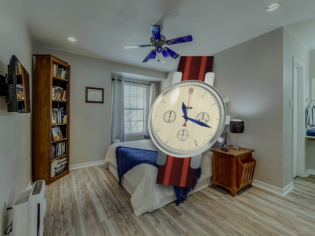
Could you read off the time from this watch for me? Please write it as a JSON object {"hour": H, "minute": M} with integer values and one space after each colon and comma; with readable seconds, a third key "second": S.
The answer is {"hour": 11, "minute": 18}
